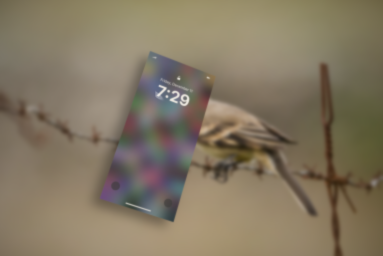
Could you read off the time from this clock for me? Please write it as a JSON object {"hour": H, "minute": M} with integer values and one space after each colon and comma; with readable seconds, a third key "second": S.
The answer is {"hour": 7, "minute": 29}
